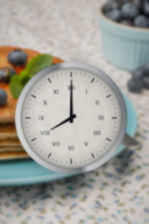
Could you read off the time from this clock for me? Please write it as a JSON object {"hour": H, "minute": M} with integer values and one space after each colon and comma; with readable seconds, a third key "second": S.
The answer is {"hour": 8, "minute": 0}
